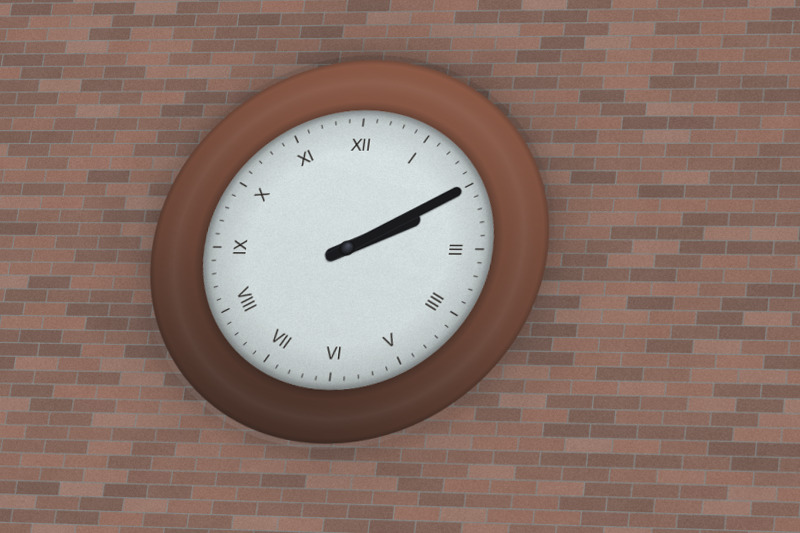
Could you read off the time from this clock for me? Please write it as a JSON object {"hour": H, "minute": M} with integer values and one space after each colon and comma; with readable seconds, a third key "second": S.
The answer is {"hour": 2, "minute": 10}
